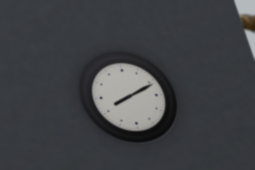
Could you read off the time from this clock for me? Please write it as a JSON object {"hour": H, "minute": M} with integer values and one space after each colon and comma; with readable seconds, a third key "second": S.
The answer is {"hour": 8, "minute": 11}
